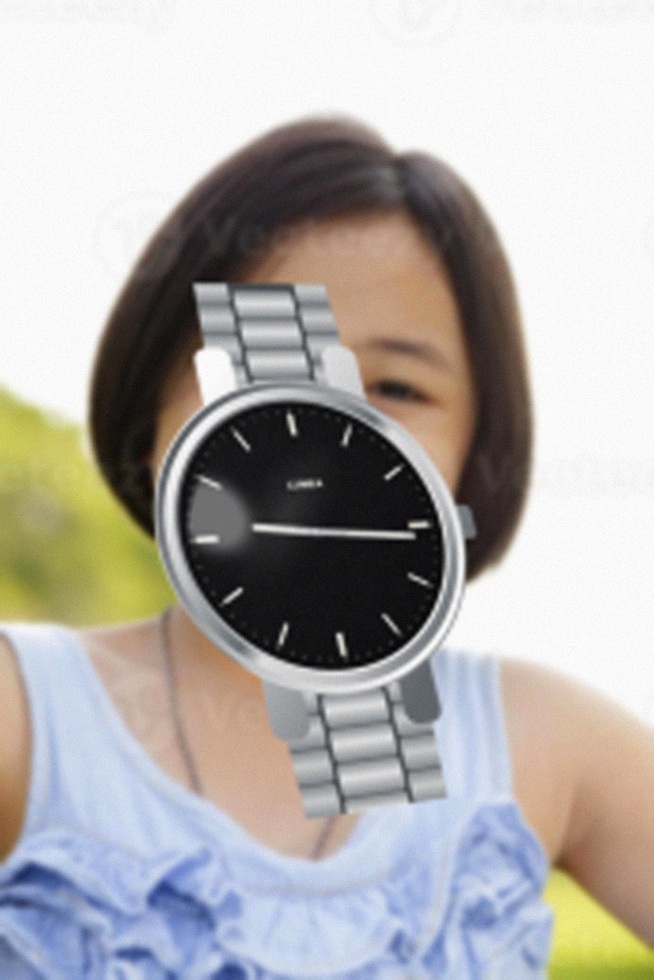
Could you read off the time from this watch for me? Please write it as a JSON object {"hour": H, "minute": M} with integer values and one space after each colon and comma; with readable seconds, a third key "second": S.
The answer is {"hour": 9, "minute": 16}
